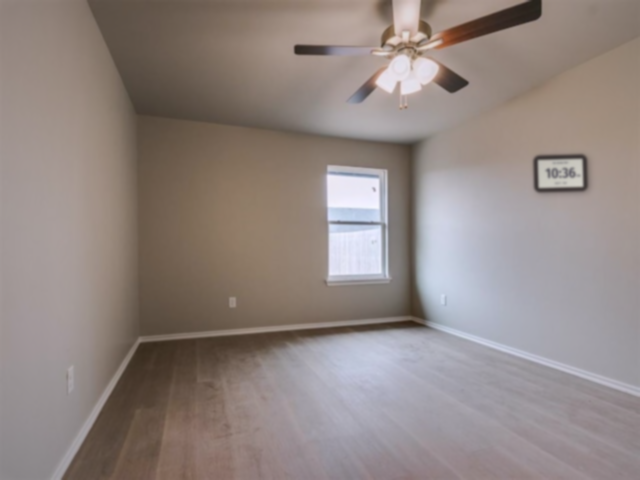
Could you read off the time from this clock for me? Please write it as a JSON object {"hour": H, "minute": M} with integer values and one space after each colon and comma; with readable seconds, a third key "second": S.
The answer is {"hour": 10, "minute": 36}
